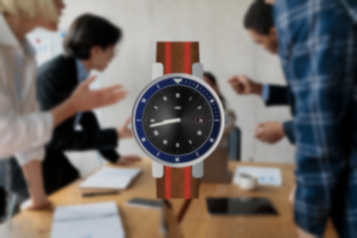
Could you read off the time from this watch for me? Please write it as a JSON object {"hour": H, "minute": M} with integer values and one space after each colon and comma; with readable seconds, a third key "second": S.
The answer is {"hour": 8, "minute": 43}
